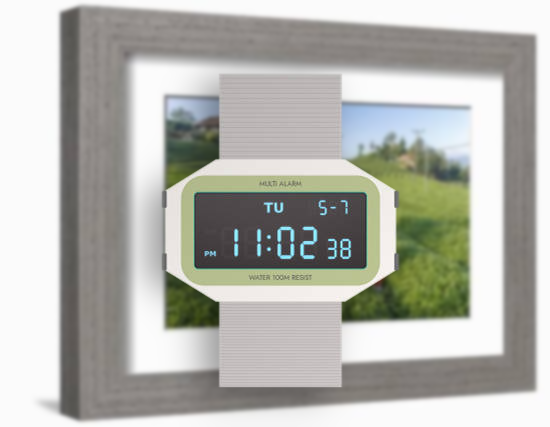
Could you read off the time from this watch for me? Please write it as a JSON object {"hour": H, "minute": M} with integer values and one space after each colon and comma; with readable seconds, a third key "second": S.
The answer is {"hour": 11, "minute": 2, "second": 38}
